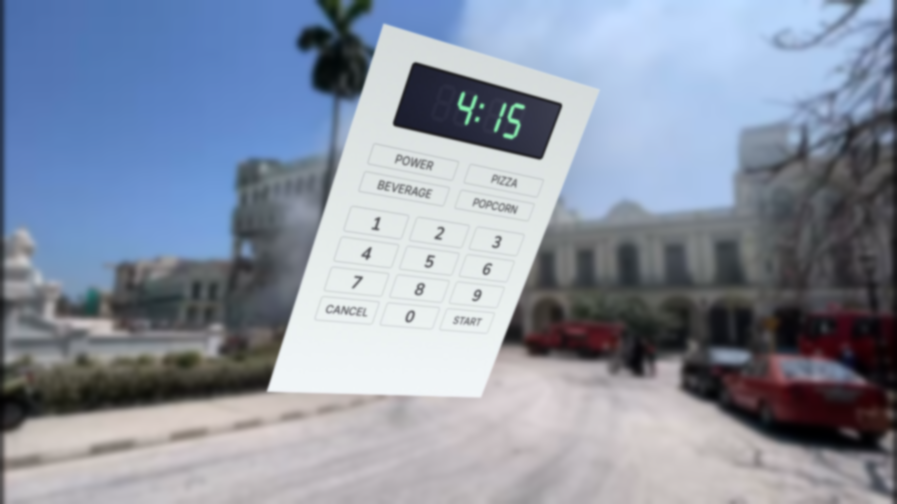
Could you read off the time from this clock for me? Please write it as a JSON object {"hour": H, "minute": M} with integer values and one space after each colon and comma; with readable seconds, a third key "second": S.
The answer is {"hour": 4, "minute": 15}
